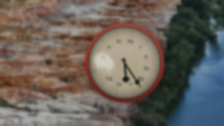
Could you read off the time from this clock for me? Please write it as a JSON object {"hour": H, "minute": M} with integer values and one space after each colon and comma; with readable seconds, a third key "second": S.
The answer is {"hour": 5, "minute": 22}
